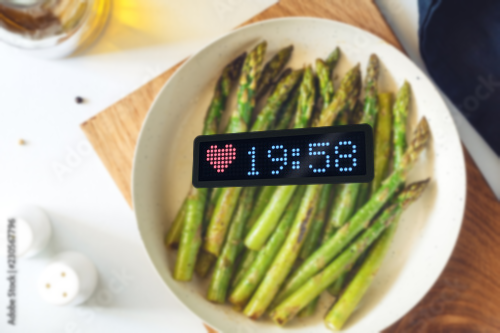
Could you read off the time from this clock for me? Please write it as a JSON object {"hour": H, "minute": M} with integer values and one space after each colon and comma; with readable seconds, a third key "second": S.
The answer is {"hour": 19, "minute": 58}
